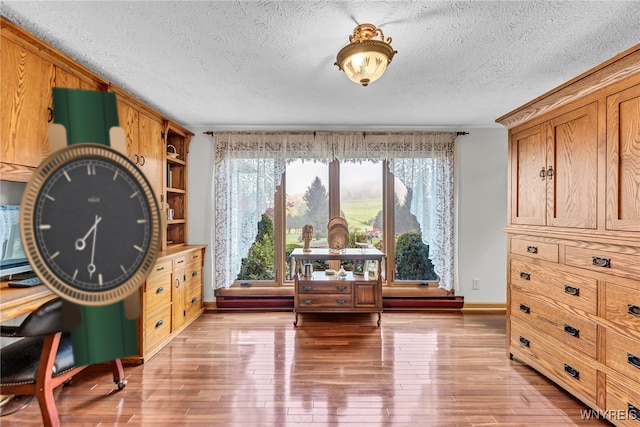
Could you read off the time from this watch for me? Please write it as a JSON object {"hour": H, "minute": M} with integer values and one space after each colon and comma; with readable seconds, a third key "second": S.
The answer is {"hour": 7, "minute": 32}
